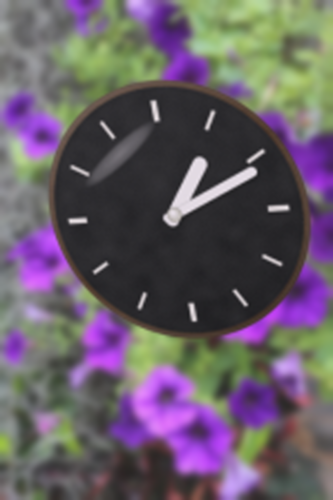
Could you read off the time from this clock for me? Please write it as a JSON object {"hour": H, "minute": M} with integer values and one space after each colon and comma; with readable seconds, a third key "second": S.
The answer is {"hour": 1, "minute": 11}
